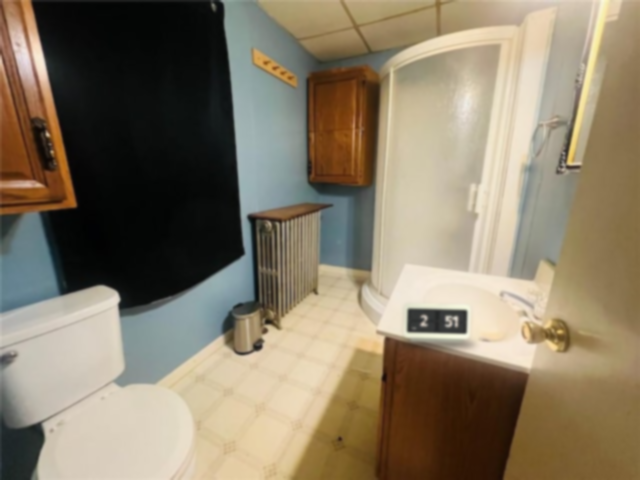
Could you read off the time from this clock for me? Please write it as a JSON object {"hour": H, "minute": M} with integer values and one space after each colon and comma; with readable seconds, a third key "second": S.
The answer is {"hour": 2, "minute": 51}
